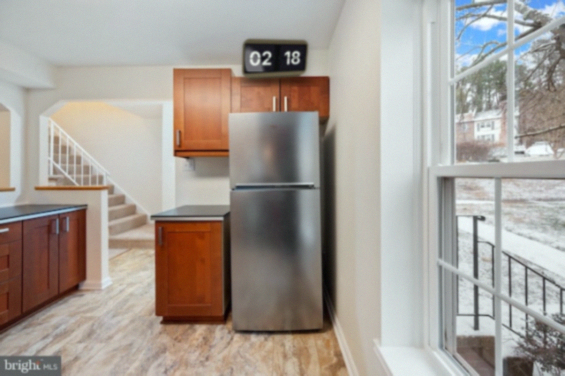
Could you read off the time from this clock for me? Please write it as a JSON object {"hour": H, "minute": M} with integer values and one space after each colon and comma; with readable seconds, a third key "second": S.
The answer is {"hour": 2, "minute": 18}
